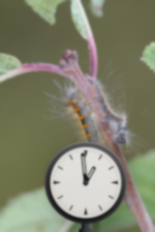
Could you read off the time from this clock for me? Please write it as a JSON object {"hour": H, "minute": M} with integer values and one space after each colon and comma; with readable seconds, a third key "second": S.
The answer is {"hour": 12, "minute": 59}
